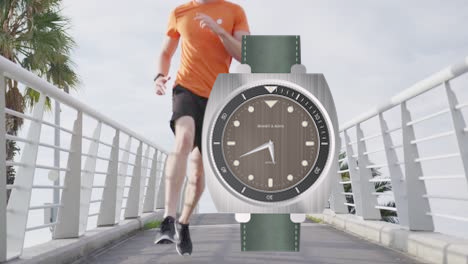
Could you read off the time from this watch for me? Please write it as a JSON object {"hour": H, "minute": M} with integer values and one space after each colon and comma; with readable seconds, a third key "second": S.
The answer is {"hour": 5, "minute": 41}
